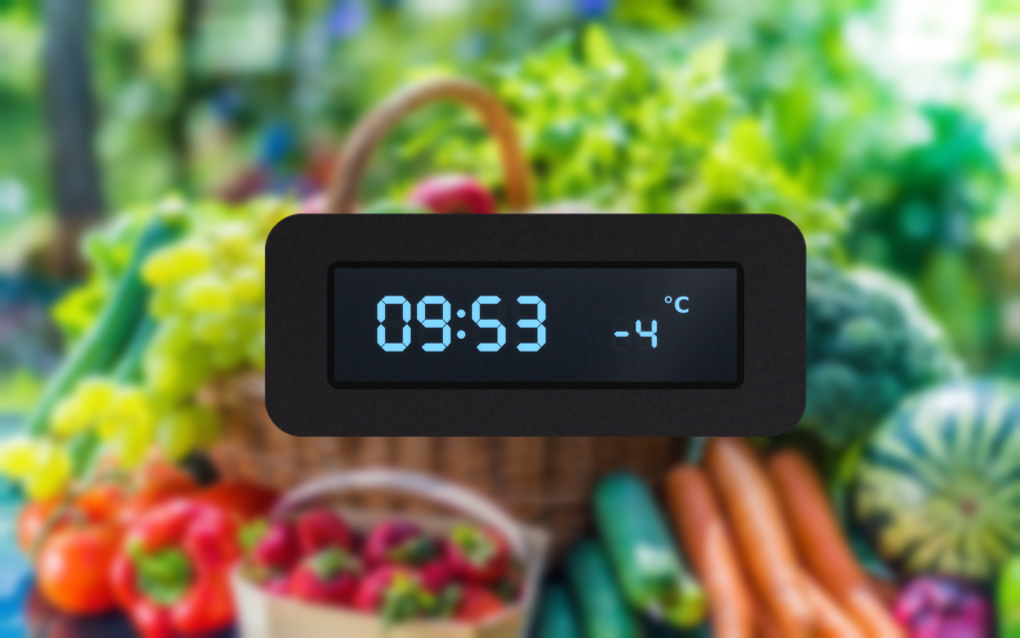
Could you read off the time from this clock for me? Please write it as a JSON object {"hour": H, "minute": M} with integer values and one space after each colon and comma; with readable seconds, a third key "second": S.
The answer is {"hour": 9, "minute": 53}
